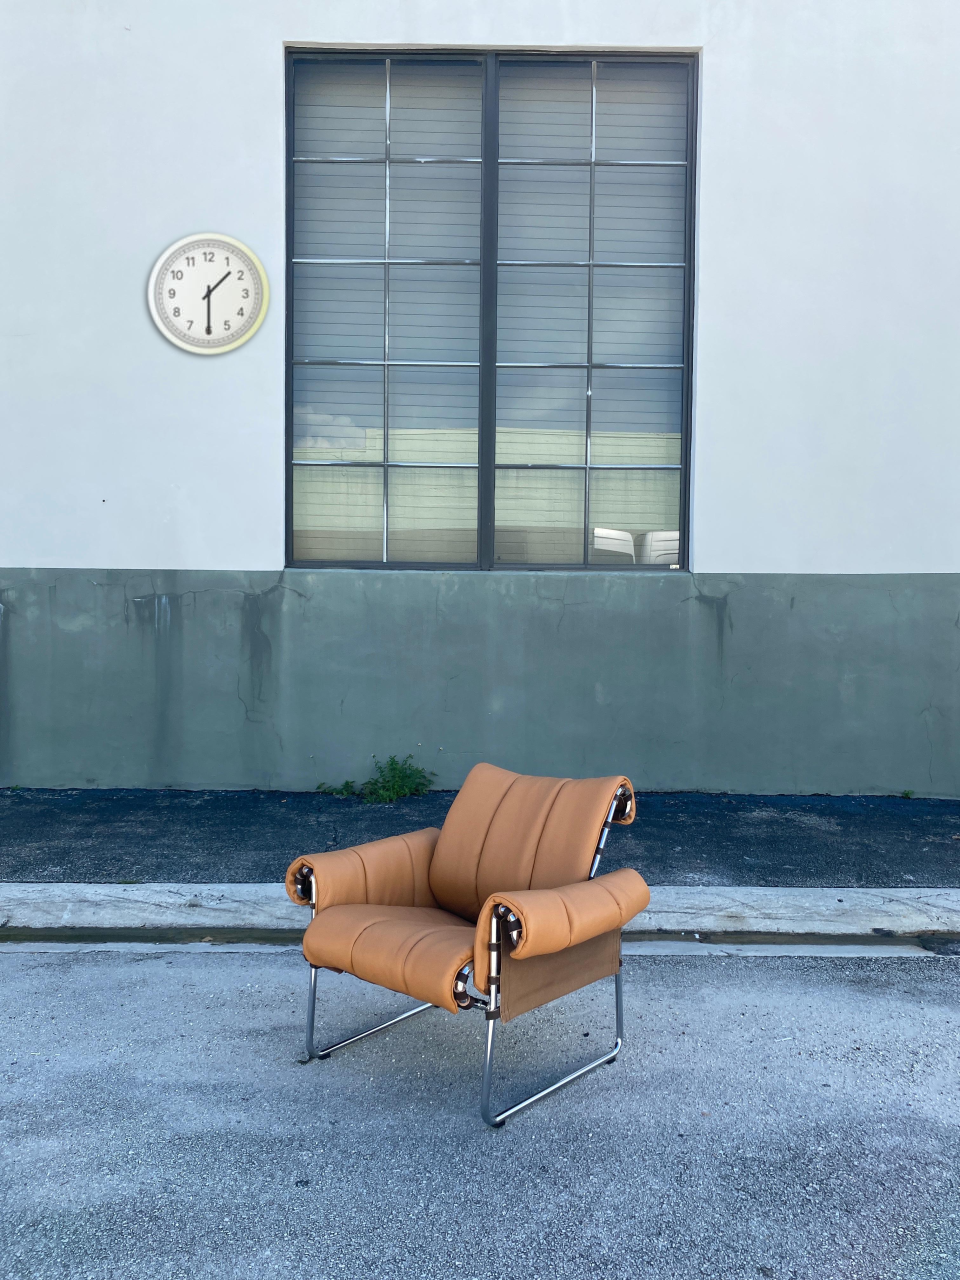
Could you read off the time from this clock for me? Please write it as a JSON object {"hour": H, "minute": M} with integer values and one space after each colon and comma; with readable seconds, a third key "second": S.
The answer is {"hour": 1, "minute": 30}
